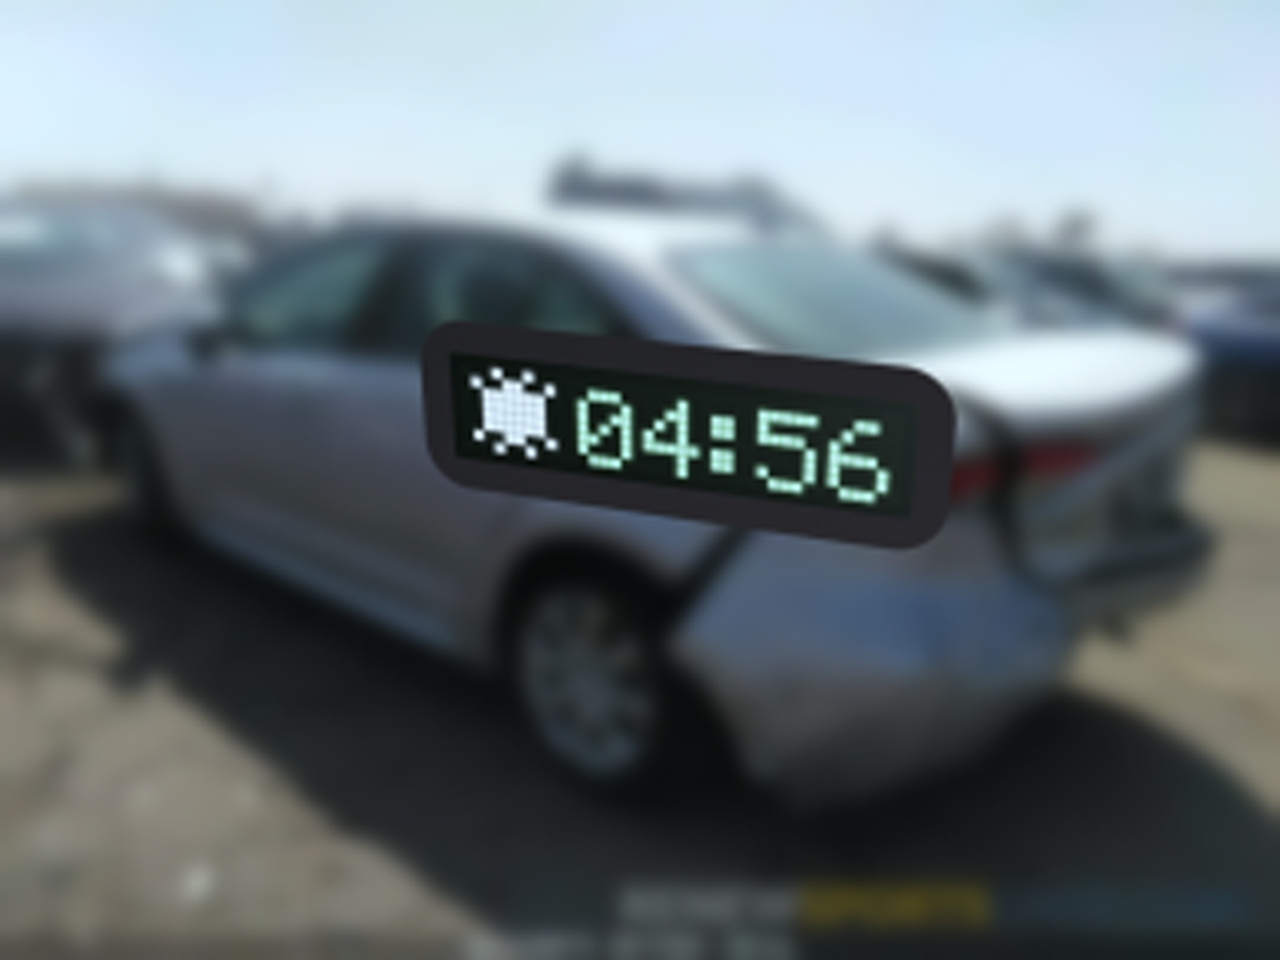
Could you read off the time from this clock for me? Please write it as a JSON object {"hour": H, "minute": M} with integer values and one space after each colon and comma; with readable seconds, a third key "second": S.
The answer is {"hour": 4, "minute": 56}
